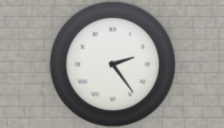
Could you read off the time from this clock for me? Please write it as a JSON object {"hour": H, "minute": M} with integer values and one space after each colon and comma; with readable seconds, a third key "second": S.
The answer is {"hour": 2, "minute": 24}
